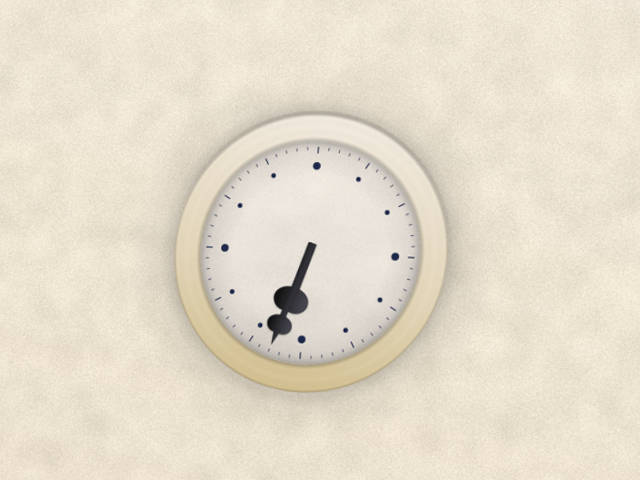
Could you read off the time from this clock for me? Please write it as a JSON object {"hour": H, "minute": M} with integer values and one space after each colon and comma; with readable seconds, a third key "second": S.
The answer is {"hour": 6, "minute": 33}
